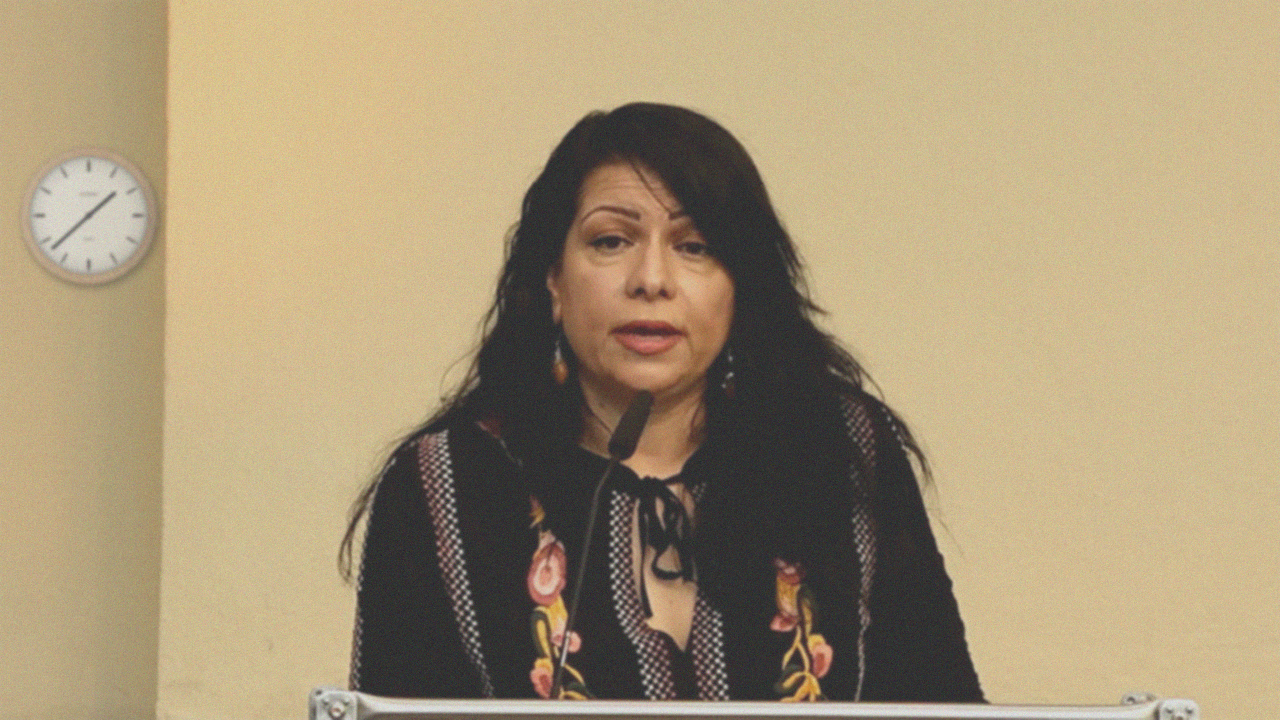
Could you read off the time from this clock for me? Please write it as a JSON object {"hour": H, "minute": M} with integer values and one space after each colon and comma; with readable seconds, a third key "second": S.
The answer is {"hour": 1, "minute": 38}
